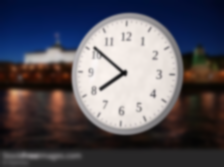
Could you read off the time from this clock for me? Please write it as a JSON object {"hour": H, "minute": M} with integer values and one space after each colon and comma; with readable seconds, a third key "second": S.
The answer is {"hour": 7, "minute": 51}
